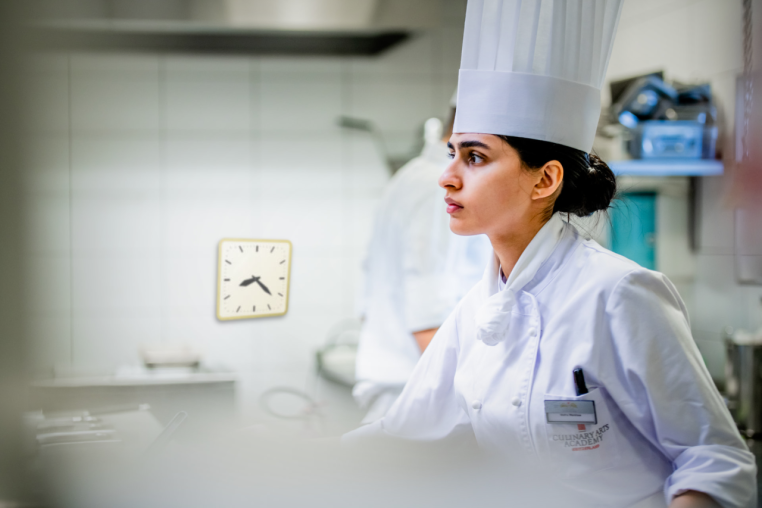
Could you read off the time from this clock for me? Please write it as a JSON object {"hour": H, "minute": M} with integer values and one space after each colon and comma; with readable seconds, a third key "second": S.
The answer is {"hour": 8, "minute": 22}
